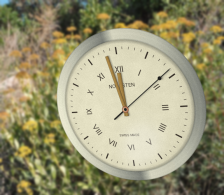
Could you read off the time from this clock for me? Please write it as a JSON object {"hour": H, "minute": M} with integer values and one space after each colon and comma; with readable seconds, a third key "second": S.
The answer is {"hour": 11, "minute": 58, "second": 9}
